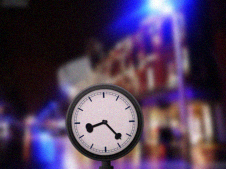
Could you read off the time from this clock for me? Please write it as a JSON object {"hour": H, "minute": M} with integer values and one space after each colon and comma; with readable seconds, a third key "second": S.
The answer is {"hour": 8, "minute": 23}
